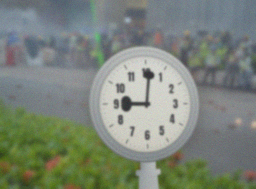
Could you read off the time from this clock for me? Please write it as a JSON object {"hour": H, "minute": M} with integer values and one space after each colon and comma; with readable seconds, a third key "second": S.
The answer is {"hour": 9, "minute": 1}
